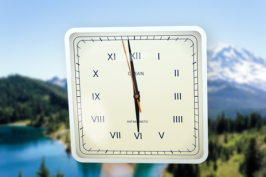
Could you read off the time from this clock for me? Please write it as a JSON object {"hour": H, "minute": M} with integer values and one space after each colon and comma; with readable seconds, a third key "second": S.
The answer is {"hour": 5, "minute": 58, "second": 58}
